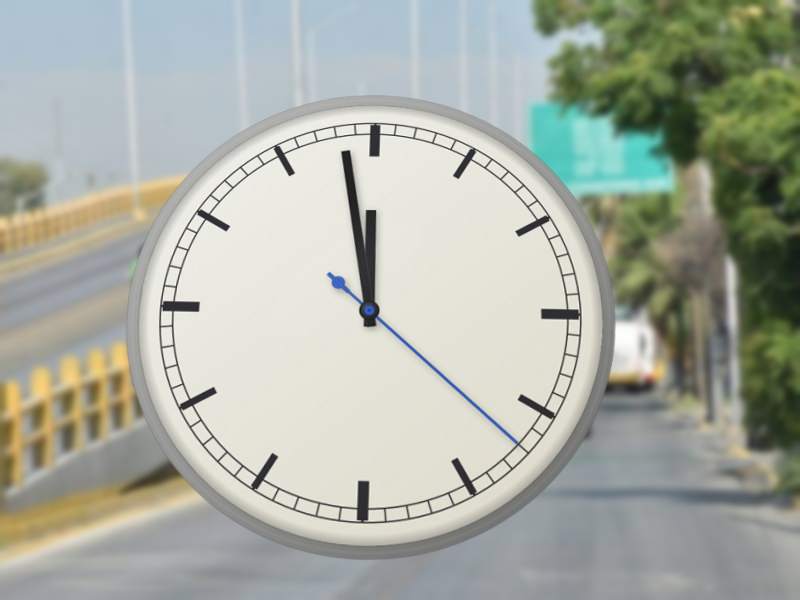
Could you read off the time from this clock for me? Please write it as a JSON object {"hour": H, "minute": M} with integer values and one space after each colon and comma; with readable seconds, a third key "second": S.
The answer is {"hour": 11, "minute": 58, "second": 22}
